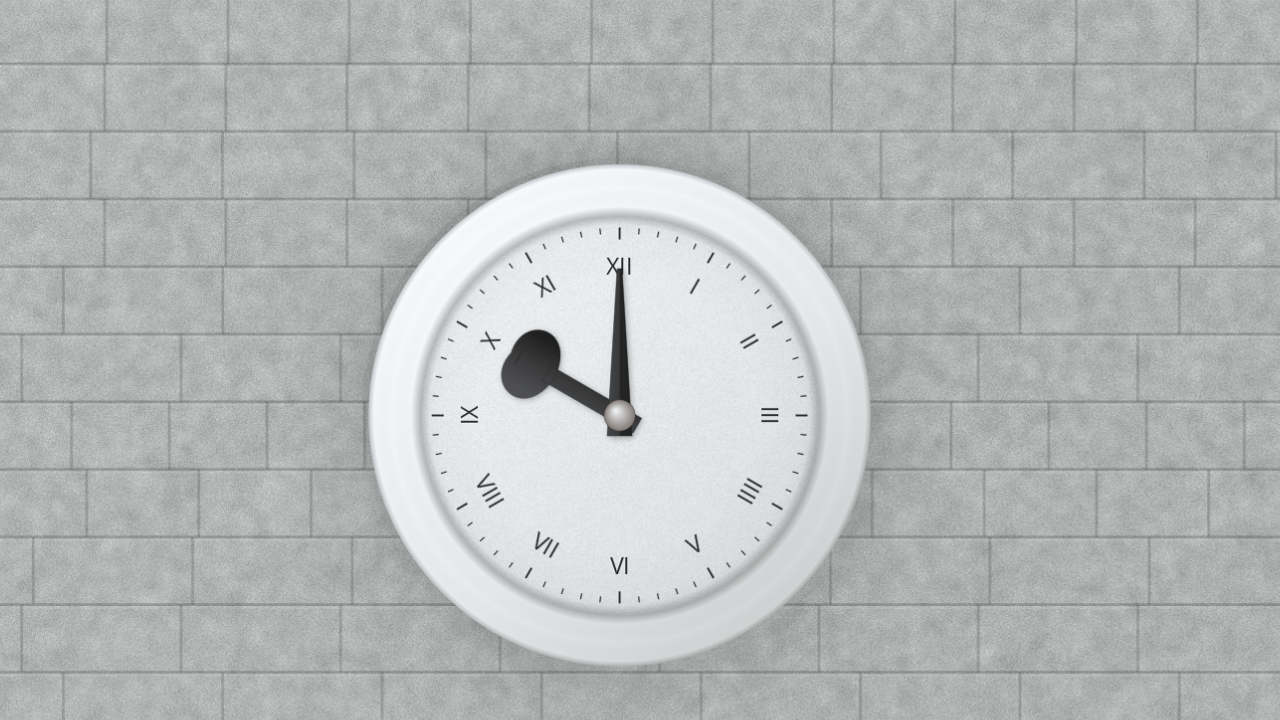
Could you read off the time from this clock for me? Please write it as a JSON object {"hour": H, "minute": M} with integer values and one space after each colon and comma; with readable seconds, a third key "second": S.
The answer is {"hour": 10, "minute": 0}
